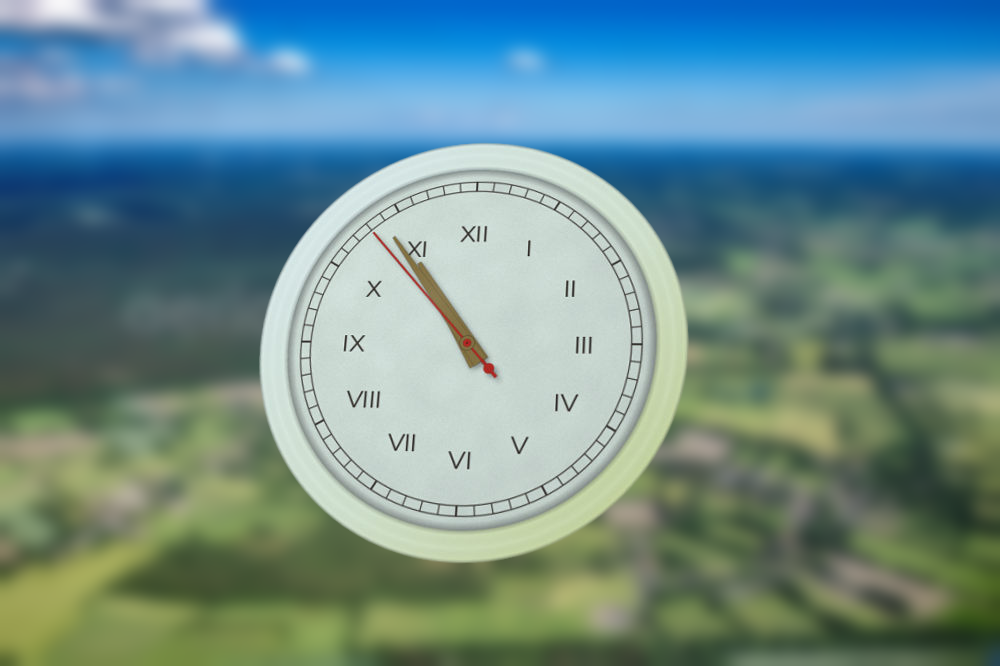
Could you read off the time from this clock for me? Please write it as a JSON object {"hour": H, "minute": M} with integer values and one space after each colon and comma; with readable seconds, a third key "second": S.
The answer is {"hour": 10, "minute": 53, "second": 53}
